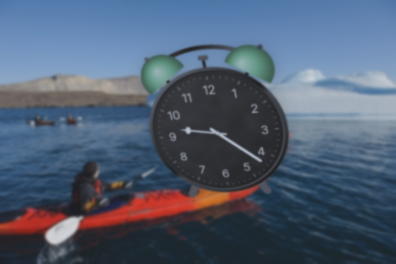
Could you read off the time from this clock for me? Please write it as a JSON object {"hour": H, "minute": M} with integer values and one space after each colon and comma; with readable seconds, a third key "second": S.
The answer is {"hour": 9, "minute": 22}
